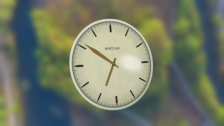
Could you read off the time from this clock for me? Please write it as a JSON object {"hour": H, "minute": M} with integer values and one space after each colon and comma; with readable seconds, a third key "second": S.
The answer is {"hour": 6, "minute": 51}
